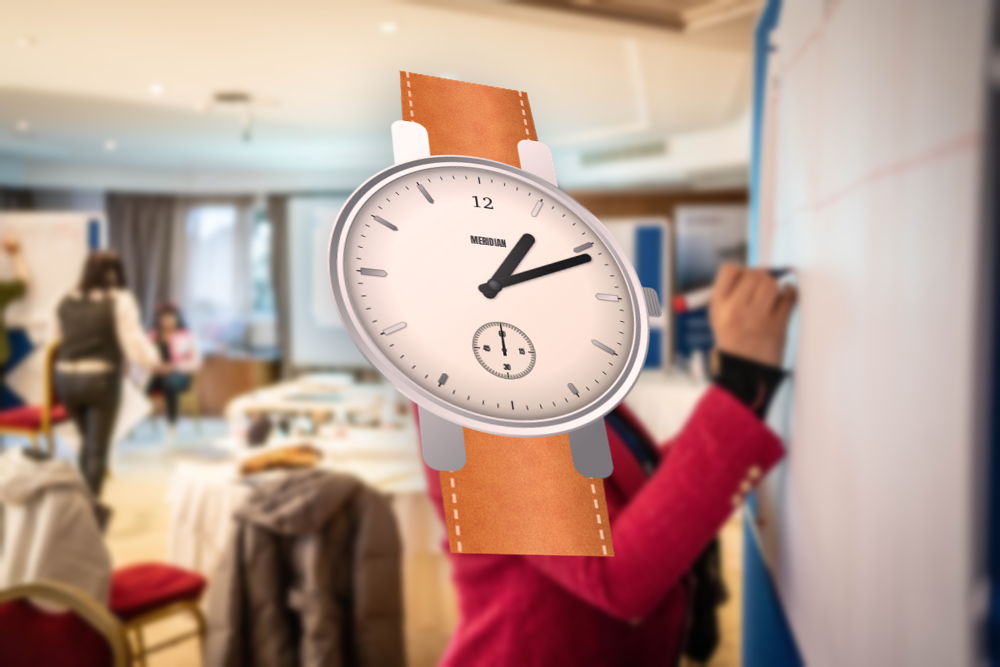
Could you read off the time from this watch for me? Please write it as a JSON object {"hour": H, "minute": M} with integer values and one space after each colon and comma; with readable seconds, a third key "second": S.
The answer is {"hour": 1, "minute": 11}
